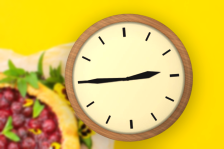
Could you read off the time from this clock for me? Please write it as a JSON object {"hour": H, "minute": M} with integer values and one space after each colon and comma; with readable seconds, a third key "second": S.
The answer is {"hour": 2, "minute": 45}
